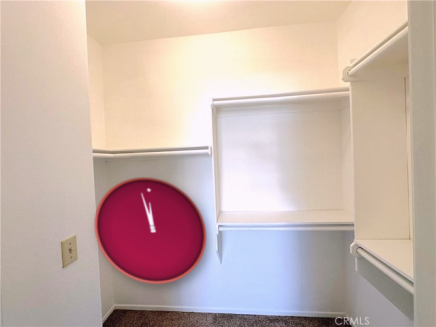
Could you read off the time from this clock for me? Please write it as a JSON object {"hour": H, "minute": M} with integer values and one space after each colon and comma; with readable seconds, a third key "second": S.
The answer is {"hour": 11, "minute": 58}
